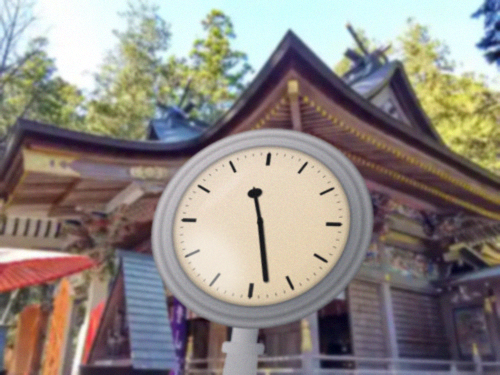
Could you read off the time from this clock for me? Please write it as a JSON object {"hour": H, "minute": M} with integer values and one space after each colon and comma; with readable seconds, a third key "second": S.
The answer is {"hour": 11, "minute": 28}
